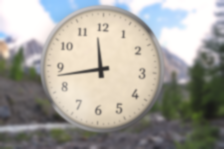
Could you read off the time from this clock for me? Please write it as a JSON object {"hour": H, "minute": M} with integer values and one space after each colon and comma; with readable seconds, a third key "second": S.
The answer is {"hour": 11, "minute": 43}
